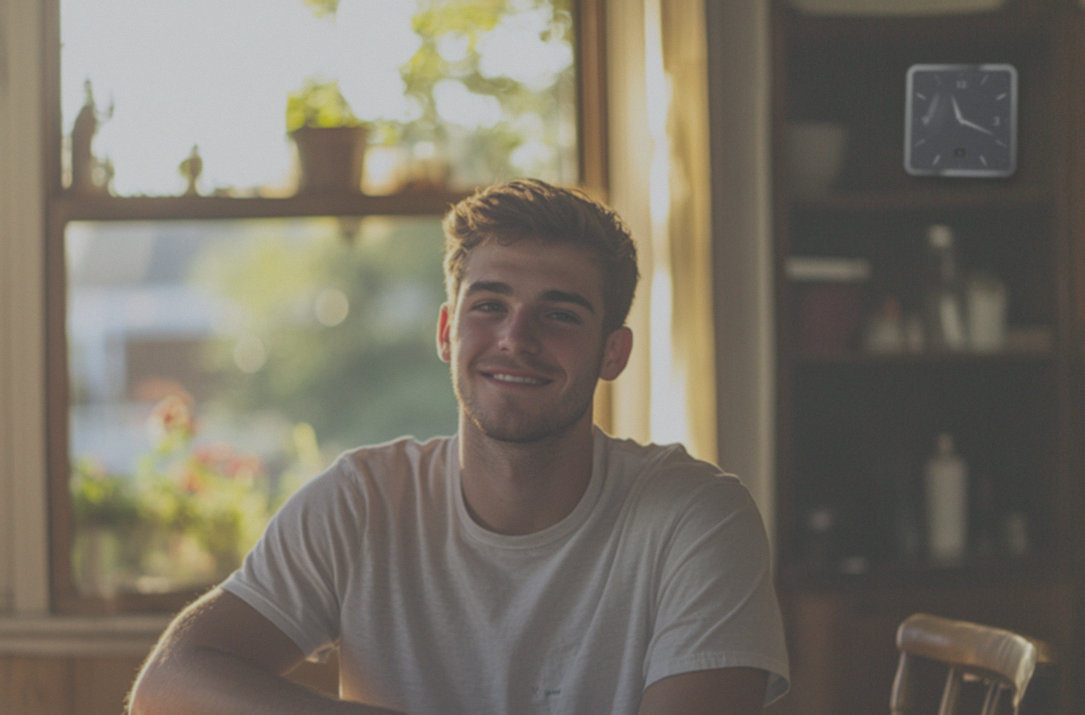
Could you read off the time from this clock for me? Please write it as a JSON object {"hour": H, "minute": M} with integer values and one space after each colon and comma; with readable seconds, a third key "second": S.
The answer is {"hour": 11, "minute": 19}
